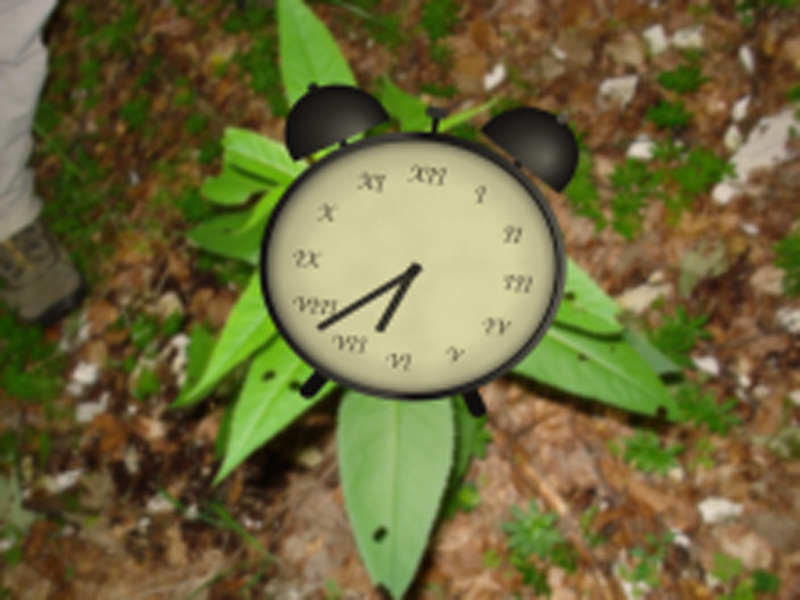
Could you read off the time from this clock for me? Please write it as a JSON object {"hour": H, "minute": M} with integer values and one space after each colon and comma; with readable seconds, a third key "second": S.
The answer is {"hour": 6, "minute": 38}
